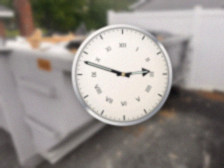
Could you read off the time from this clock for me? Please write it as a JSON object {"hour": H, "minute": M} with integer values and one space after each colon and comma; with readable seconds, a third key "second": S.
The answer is {"hour": 2, "minute": 48}
